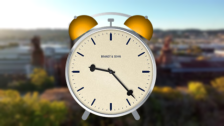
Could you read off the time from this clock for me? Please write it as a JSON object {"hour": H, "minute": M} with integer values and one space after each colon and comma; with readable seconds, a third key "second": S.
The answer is {"hour": 9, "minute": 23}
